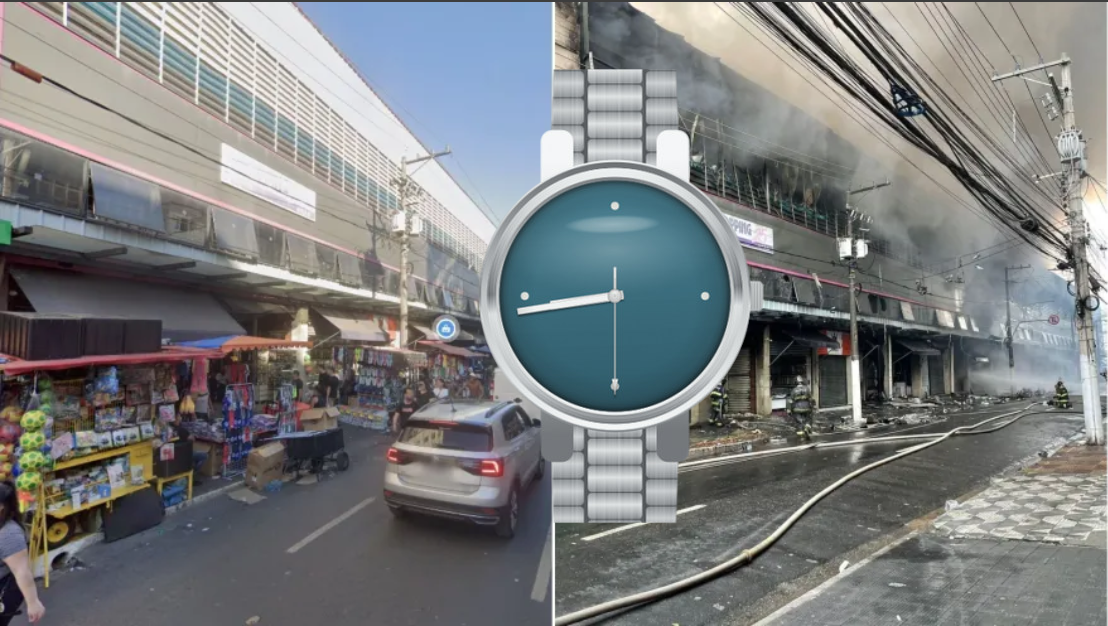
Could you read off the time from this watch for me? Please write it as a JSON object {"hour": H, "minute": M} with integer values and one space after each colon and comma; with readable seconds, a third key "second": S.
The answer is {"hour": 8, "minute": 43, "second": 30}
